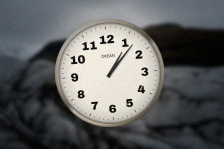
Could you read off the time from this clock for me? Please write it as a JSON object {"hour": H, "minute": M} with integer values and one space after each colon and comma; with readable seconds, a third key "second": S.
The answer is {"hour": 1, "minute": 7}
